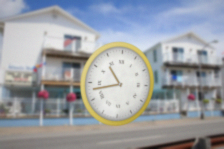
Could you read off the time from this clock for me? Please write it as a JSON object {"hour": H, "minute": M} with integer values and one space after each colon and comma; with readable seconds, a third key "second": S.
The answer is {"hour": 10, "minute": 43}
